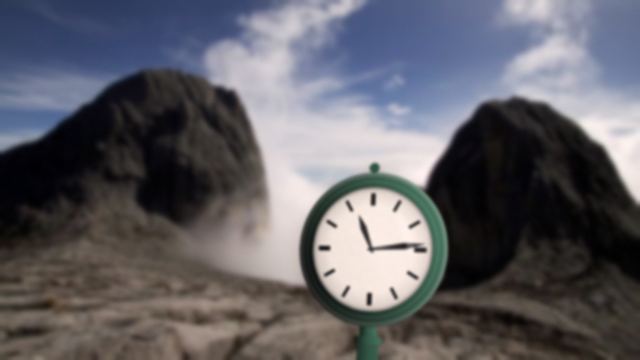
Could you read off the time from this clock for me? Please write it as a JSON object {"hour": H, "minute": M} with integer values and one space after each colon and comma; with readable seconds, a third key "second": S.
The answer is {"hour": 11, "minute": 14}
